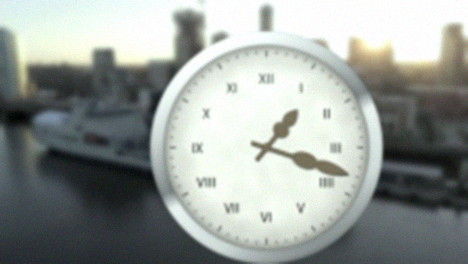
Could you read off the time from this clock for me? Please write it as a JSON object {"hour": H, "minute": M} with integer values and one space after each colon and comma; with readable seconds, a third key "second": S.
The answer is {"hour": 1, "minute": 18}
